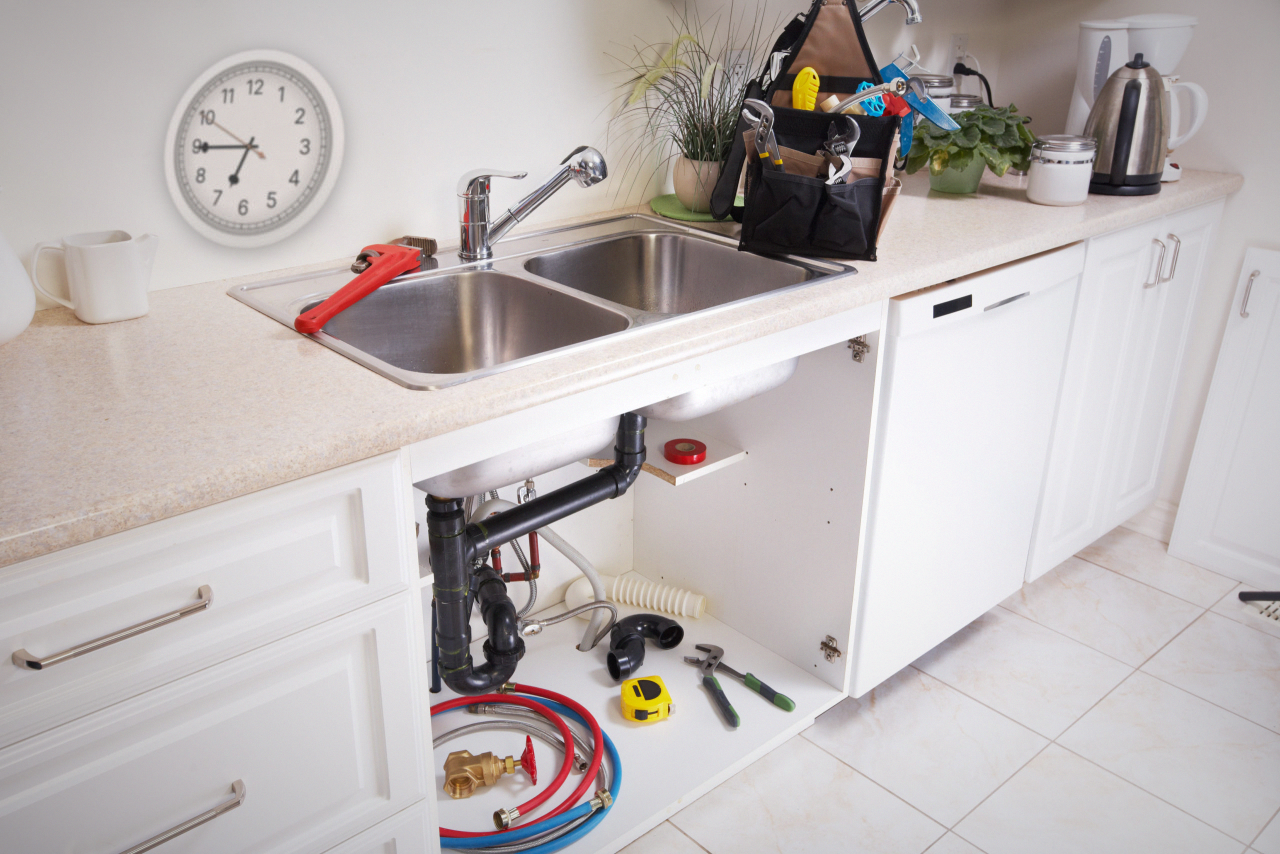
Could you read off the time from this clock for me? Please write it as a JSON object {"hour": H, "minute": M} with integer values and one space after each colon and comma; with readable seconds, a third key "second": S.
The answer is {"hour": 6, "minute": 44, "second": 50}
